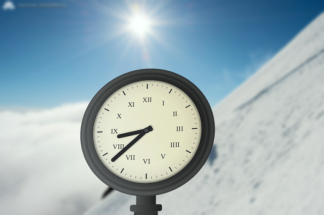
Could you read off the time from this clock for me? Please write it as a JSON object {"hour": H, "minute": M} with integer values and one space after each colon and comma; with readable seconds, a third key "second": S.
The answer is {"hour": 8, "minute": 38}
